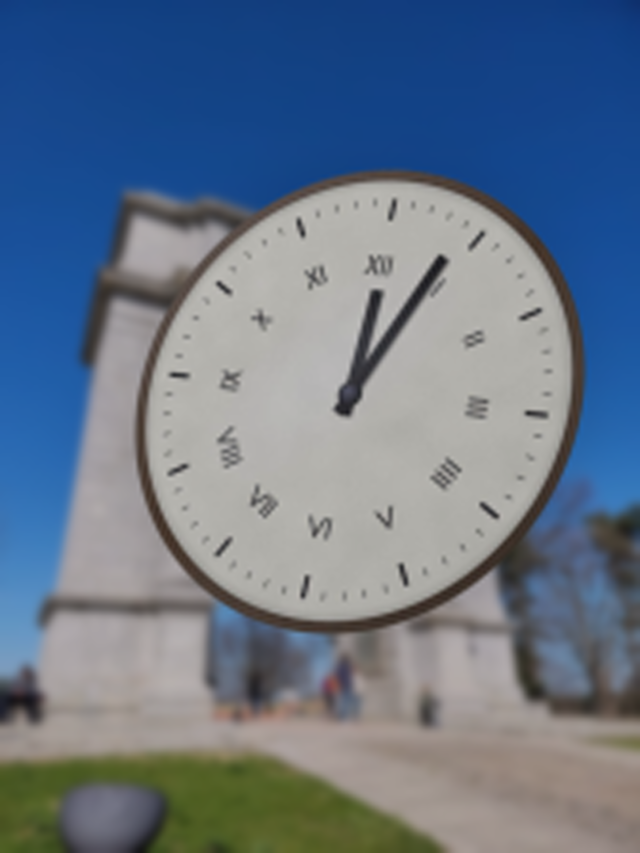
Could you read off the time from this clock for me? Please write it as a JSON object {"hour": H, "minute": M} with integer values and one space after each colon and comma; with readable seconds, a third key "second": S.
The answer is {"hour": 12, "minute": 4}
